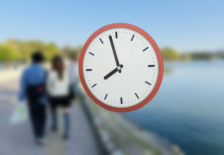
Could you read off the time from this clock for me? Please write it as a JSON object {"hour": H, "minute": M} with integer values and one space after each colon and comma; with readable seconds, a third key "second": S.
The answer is {"hour": 7, "minute": 58}
